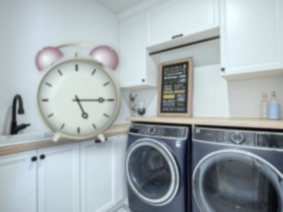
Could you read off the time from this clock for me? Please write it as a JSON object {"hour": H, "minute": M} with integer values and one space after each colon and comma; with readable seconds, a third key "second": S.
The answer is {"hour": 5, "minute": 15}
